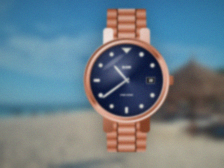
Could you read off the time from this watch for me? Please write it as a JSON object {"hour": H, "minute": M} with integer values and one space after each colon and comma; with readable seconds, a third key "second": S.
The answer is {"hour": 10, "minute": 39}
